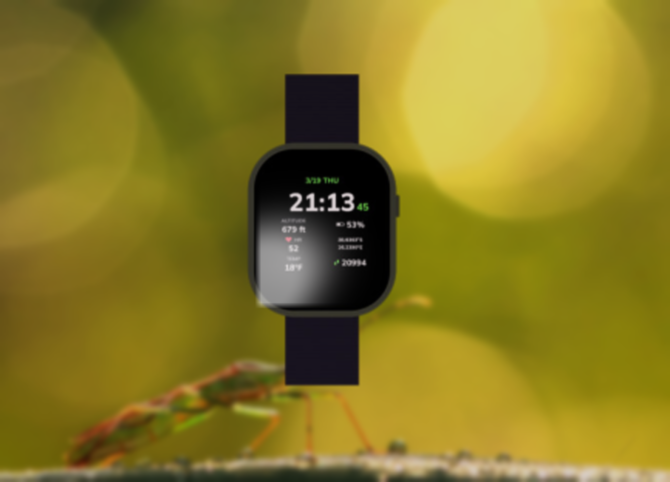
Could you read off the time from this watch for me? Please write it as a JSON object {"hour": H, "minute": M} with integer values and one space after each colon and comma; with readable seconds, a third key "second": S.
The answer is {"hour": 21, "minute": 13}
